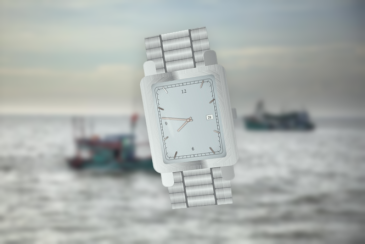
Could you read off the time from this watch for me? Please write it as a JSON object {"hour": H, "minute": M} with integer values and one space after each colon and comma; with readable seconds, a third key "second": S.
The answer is {"hour": 7, "minute": 47}
